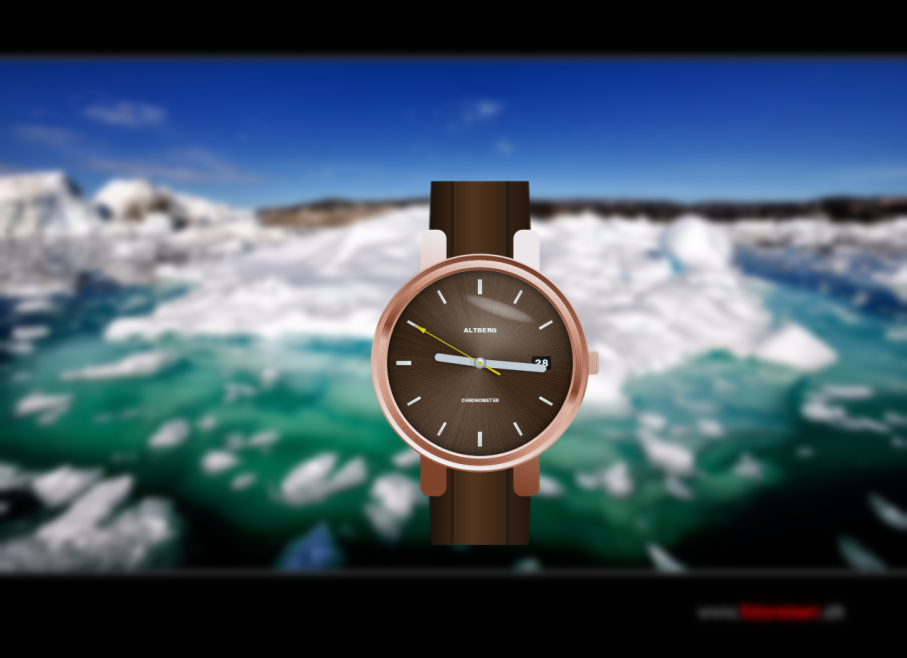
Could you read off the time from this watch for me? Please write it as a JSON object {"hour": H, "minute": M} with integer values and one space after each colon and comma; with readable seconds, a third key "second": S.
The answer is {"hour": 9, "minute": 15, "second": 50}
